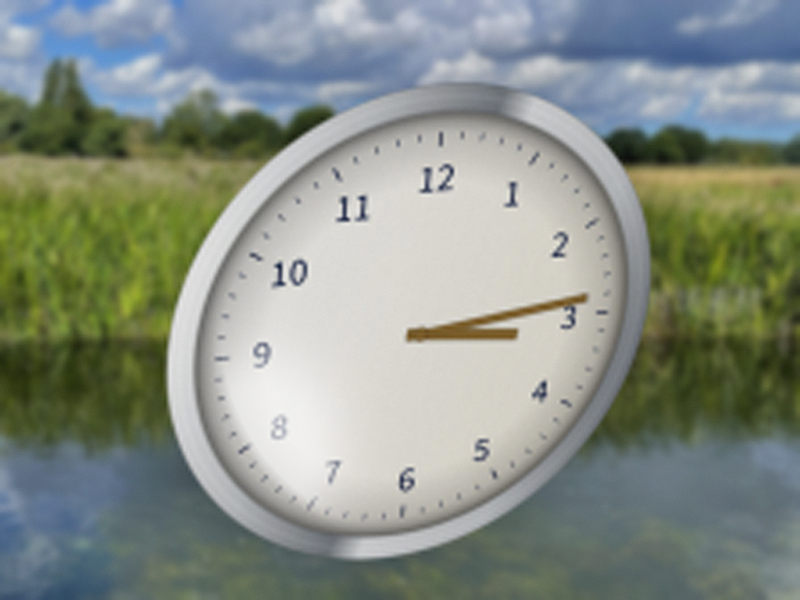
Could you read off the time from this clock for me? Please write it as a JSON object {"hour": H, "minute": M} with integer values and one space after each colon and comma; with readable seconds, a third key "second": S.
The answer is {"hour": 3, "minute": 14}
